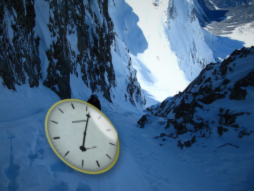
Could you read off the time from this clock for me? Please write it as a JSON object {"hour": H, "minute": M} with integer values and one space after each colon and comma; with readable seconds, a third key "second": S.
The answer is {"hour": 7, "minute": 6}
